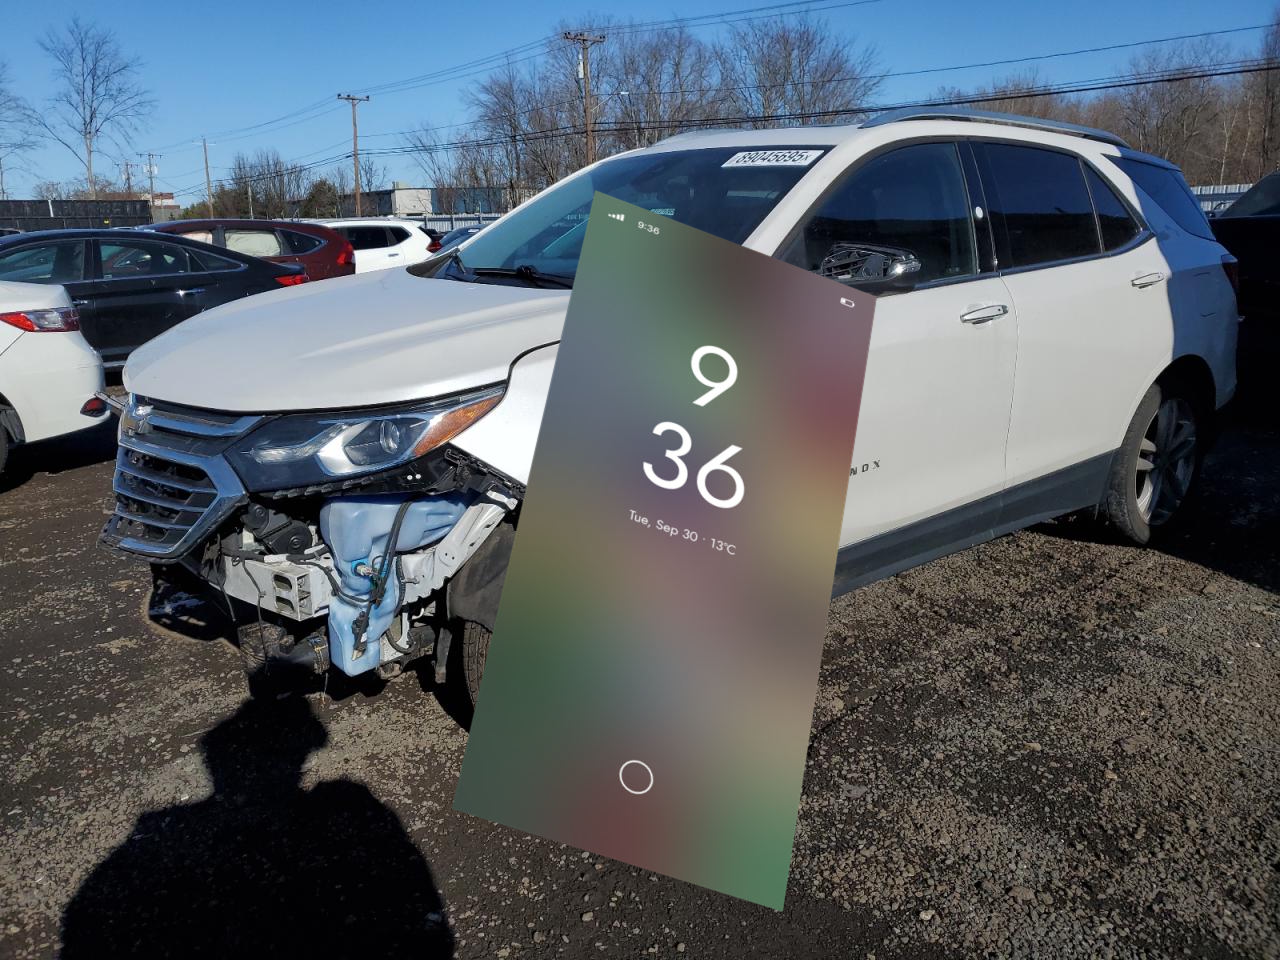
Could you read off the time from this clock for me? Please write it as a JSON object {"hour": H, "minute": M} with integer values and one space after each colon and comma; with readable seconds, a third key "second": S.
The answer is {"hour": 9, "minute": 36}
